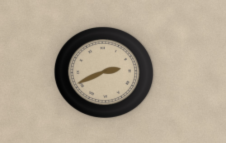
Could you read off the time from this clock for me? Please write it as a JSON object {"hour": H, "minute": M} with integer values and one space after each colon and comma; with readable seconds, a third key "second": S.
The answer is {"hour": 2, "minute": 41}
